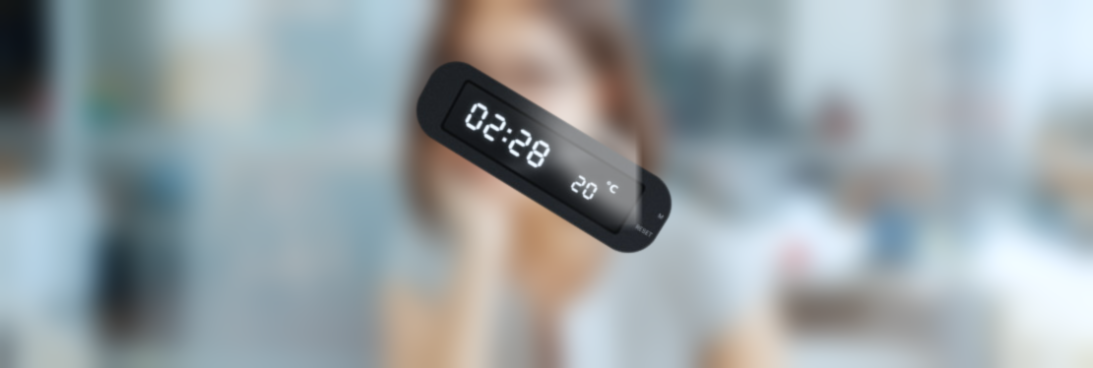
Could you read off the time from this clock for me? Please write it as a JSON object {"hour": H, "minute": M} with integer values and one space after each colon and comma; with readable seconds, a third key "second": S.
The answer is {"hour": 2, "minute": 28}
